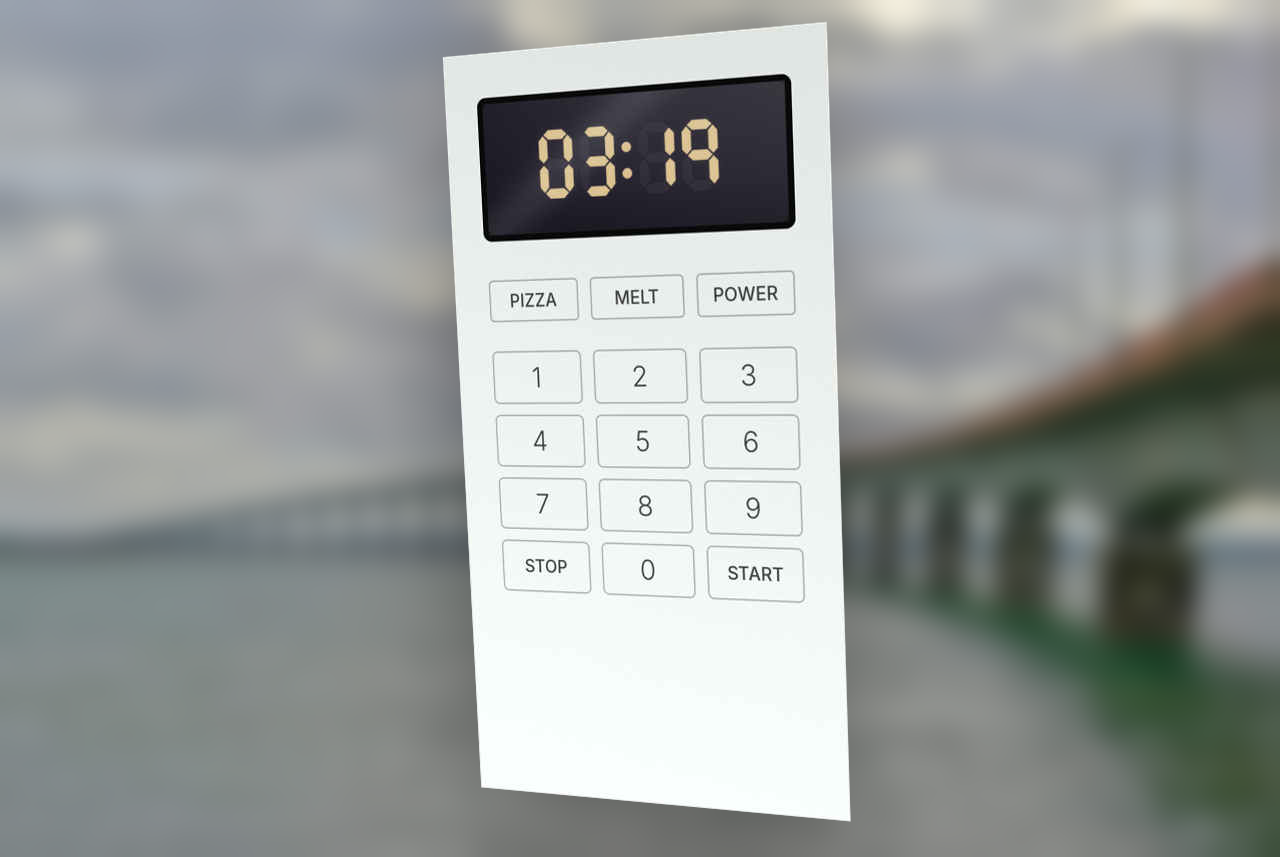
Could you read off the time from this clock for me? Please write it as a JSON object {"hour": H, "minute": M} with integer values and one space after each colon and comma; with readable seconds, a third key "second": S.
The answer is {"hour": 3, "minute": 19}
